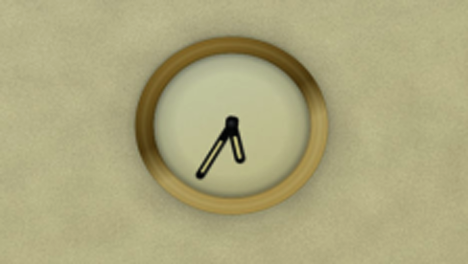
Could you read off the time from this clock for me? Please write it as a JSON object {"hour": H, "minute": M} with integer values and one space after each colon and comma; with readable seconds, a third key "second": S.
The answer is {"hour": 5, "minute": 35}
